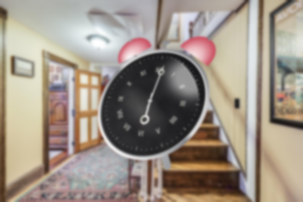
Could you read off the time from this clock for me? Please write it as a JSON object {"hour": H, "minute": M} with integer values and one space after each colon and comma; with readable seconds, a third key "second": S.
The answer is {"hour": 6, "minute": 1}
